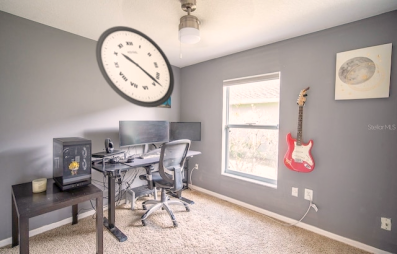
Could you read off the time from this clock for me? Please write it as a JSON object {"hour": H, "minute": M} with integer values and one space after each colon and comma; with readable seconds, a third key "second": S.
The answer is {"hour": 10, "minute": 23}
